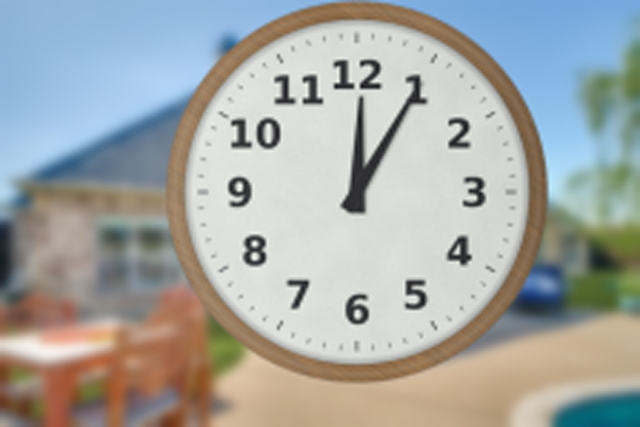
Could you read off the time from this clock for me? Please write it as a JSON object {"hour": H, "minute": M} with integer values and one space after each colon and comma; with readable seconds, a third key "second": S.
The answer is {"hour": 12, "minute": 5}
